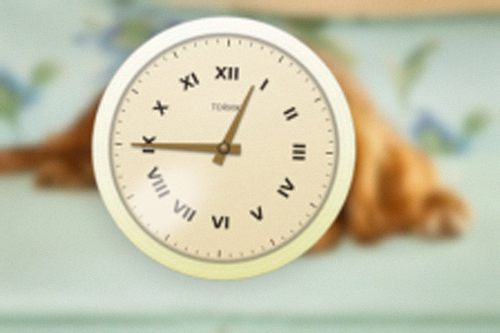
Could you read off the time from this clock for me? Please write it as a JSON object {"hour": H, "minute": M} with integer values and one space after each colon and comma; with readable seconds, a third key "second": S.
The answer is {"hour": 12, "minute": 45}
